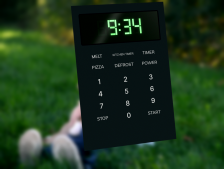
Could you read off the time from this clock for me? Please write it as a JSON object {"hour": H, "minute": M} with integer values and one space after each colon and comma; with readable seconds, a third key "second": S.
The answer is {"hour": 9, "minute": 34}
